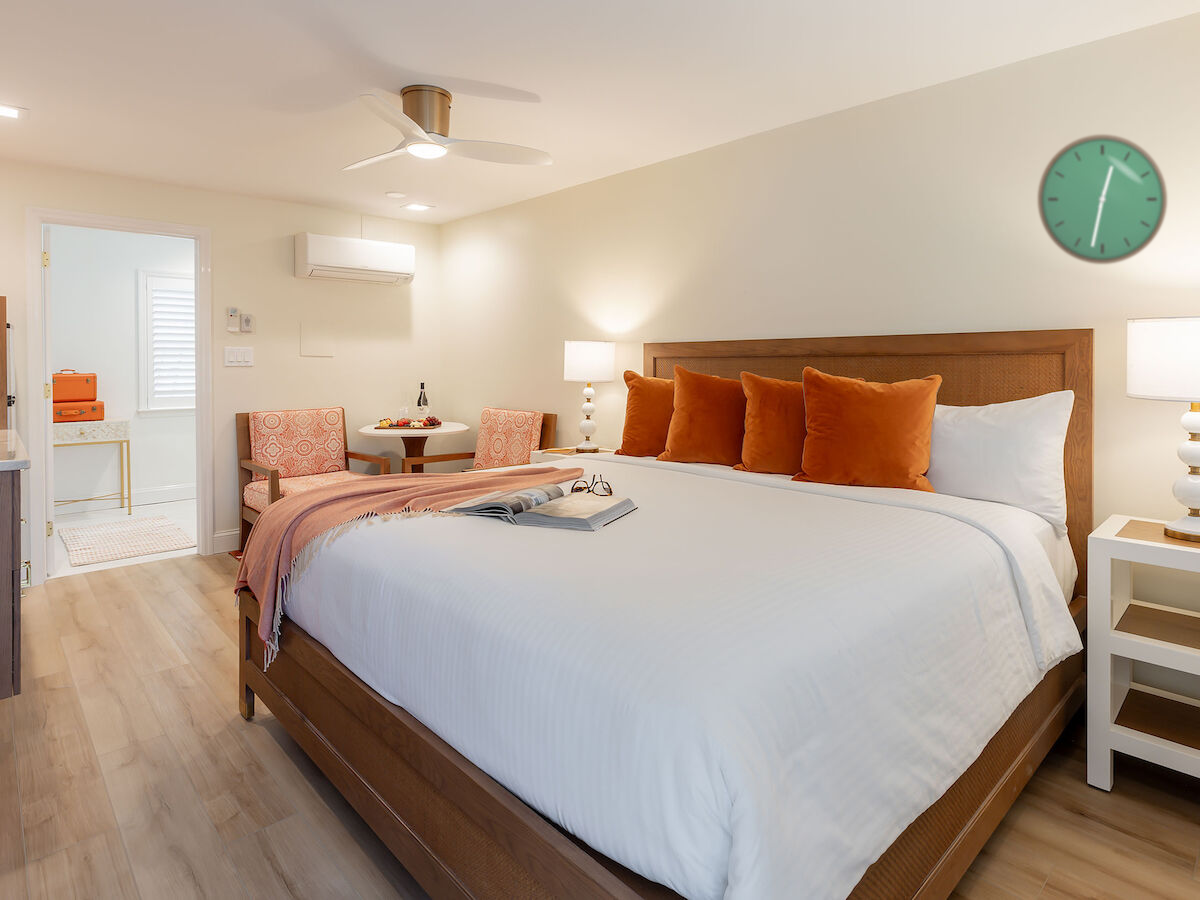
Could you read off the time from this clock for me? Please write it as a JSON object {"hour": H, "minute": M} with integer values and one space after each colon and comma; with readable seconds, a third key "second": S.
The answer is {"hour": 12, "minute": 32}
